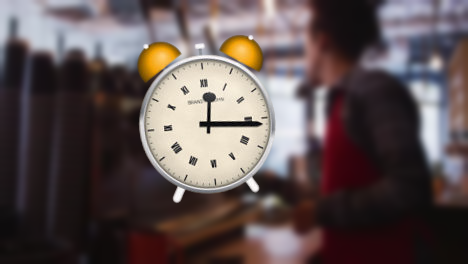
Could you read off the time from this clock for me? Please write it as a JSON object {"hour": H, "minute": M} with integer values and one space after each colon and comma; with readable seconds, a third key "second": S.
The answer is {"hour": 12, "minute": 16}
